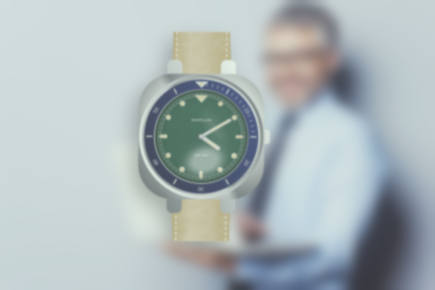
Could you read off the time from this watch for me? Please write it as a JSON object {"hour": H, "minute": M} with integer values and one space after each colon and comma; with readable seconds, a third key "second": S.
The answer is {"hour": 4, "minute": 10}
